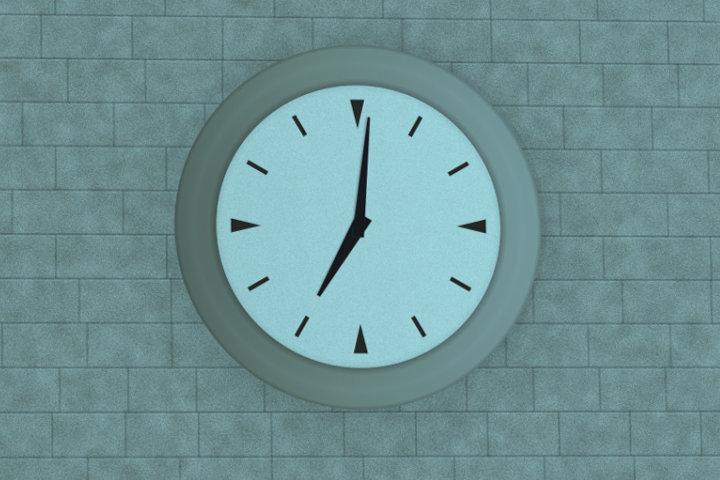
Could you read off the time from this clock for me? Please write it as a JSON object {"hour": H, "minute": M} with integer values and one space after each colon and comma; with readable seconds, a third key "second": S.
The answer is {"hour": 7, "minute": 1}
